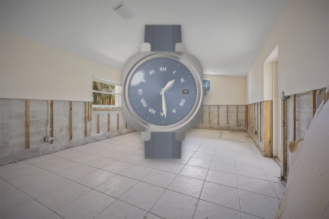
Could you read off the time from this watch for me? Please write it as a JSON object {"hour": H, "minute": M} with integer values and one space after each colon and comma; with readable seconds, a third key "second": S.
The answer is {"hour": 1, "minute": 29}
